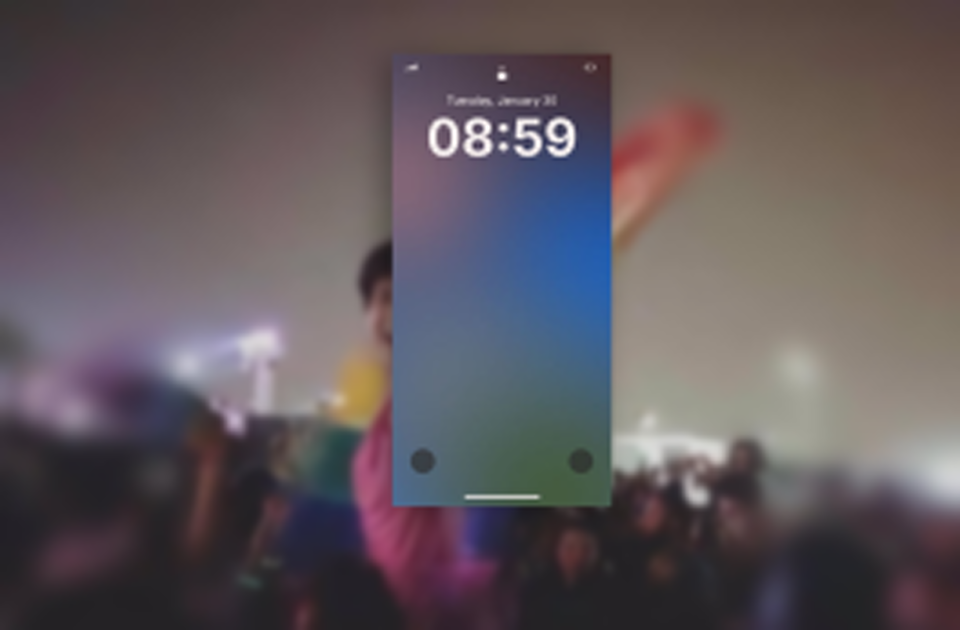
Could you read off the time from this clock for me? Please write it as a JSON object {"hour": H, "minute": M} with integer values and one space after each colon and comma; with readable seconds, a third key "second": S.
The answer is {"hour": 8, "minute": 59}
